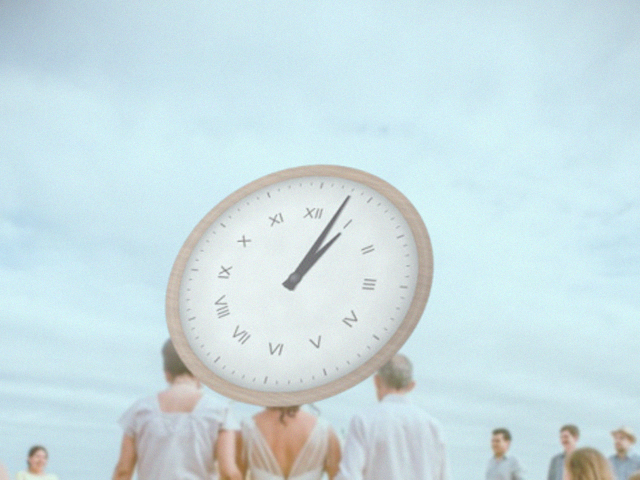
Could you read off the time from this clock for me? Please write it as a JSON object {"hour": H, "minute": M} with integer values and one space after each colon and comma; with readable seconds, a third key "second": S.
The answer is {"hour": 1, "minute": 3}
